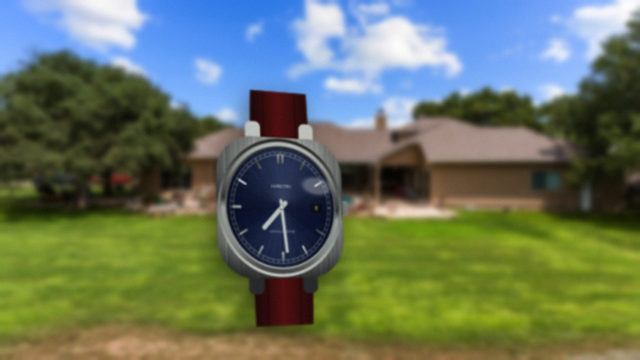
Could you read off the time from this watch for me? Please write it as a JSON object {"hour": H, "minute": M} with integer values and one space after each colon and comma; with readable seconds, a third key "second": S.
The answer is {"hour": 7, "minute": 29}
